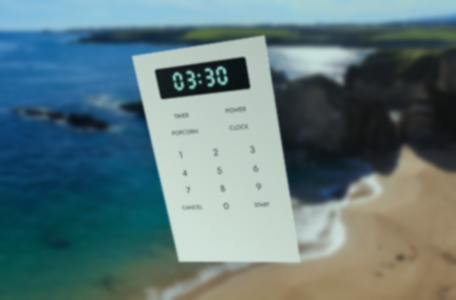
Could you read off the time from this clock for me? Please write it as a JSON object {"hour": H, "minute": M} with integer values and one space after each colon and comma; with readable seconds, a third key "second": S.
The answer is {"hour": 3, "minute": 30}
